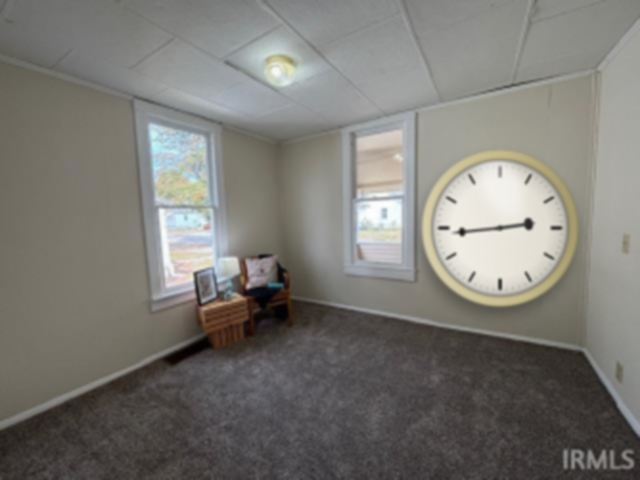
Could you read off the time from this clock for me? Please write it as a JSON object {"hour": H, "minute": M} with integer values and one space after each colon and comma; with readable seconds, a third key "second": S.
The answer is {"hour": 2, "minute": 44}
